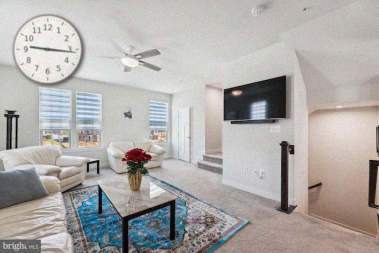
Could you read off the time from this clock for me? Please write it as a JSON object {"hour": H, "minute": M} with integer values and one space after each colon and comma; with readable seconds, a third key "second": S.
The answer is {"hour": 9, "minute": 16}
